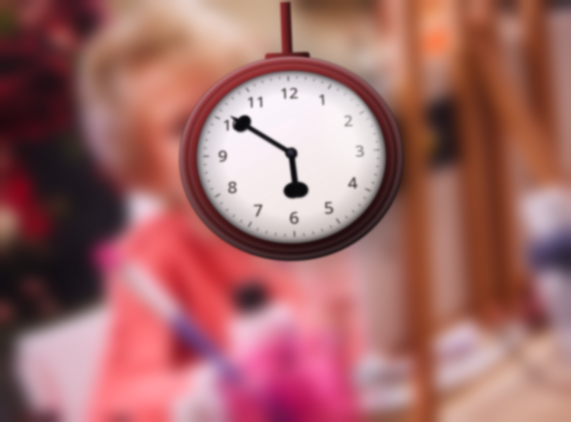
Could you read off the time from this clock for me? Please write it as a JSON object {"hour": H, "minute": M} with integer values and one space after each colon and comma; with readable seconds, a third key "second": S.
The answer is {"hour": 5, "minute": 51}
